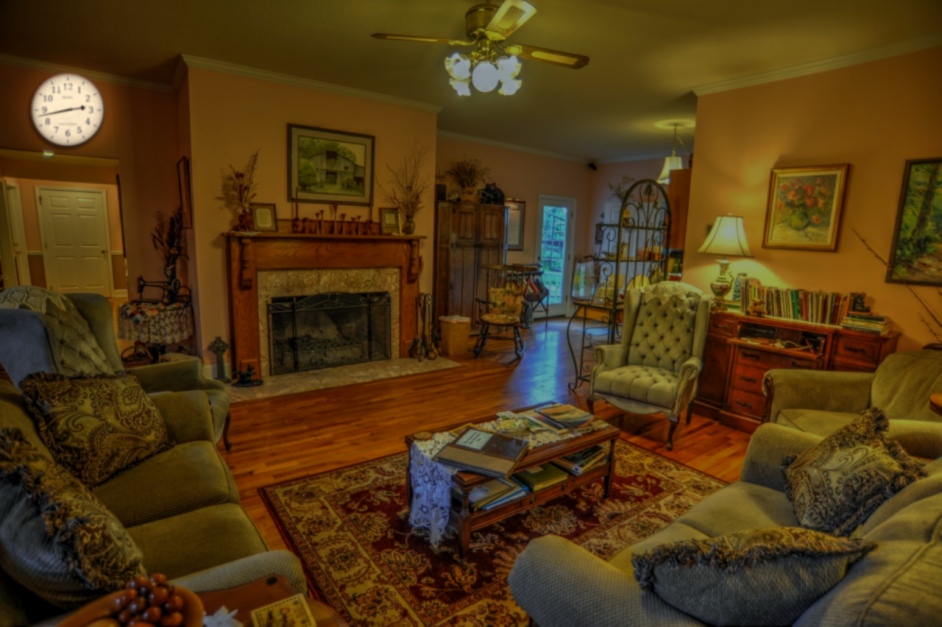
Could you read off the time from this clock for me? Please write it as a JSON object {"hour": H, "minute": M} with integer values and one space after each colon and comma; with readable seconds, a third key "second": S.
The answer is {"hour": 2, "minute": 43}
